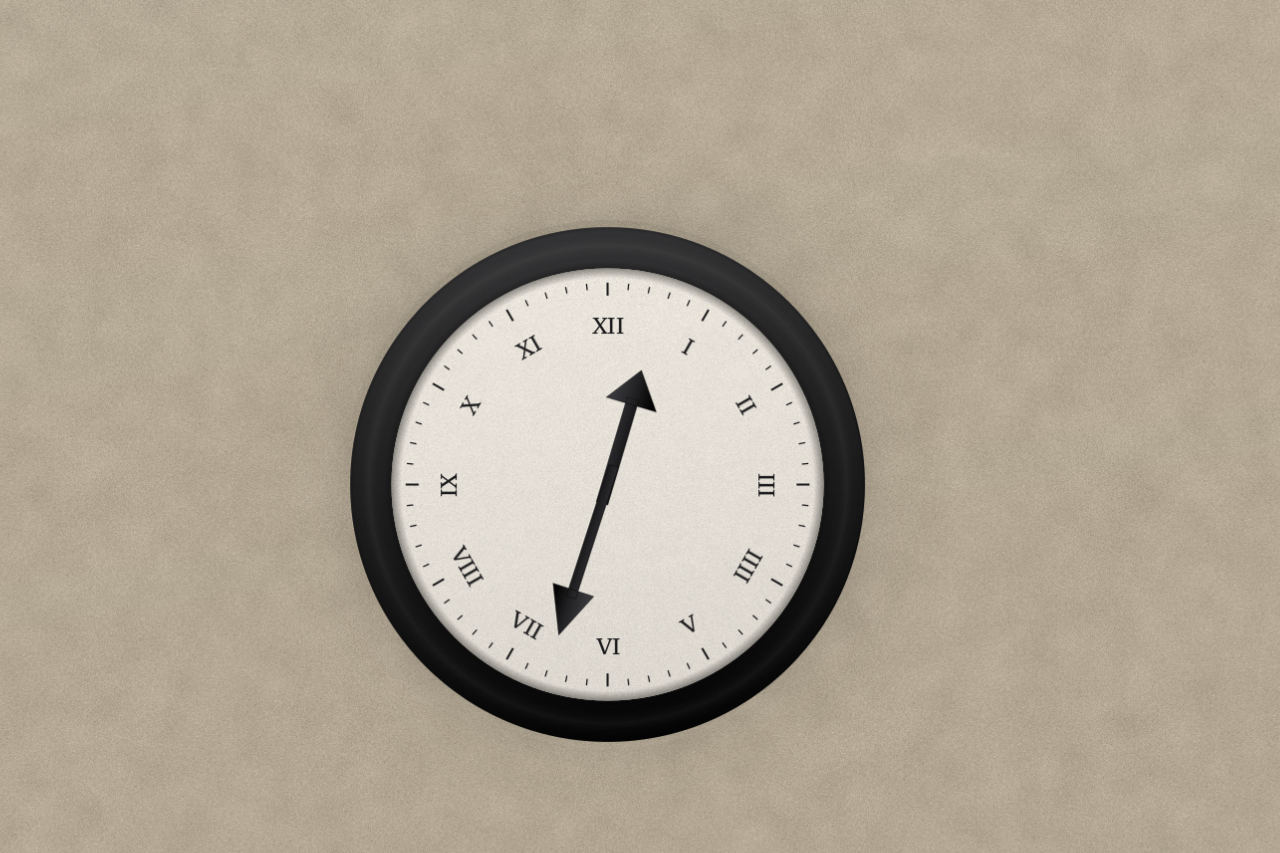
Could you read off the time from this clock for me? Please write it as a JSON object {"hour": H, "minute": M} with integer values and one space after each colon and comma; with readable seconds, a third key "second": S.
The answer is {"hour": 12, "minute": 33}
